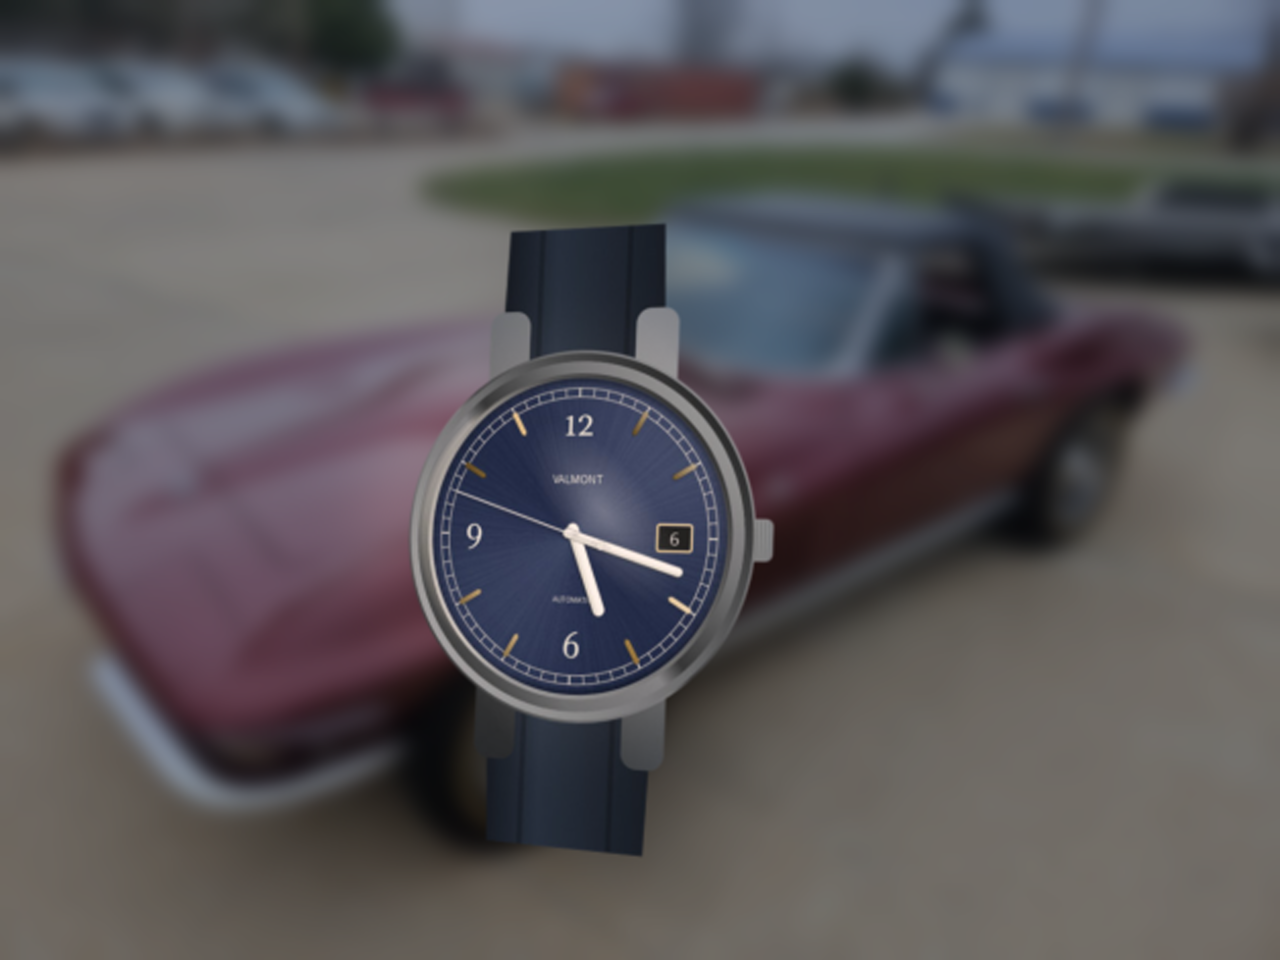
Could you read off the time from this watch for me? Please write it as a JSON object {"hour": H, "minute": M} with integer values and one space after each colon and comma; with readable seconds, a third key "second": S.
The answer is {"hour": 5, "minute": 17, "second": 48}
